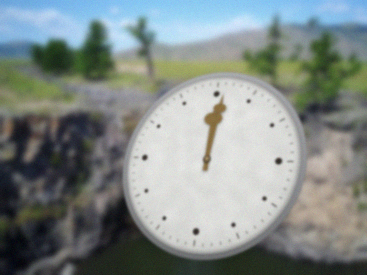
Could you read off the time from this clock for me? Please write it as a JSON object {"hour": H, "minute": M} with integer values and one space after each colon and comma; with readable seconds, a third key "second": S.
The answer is {"hour": 12, "minute": 1}
